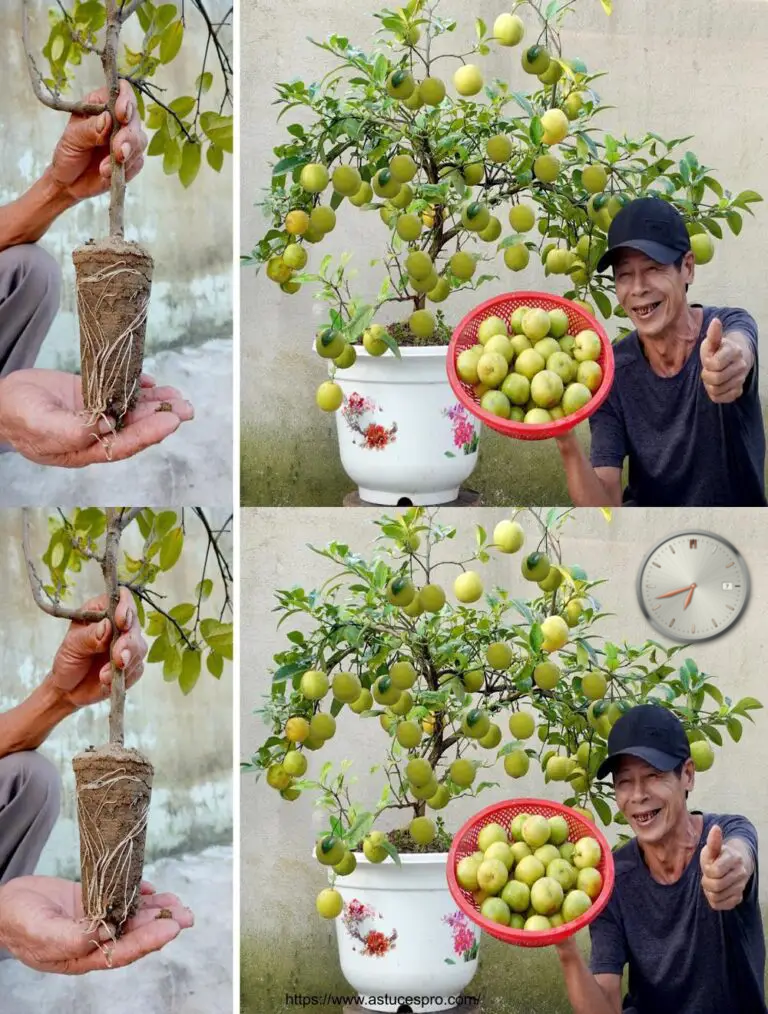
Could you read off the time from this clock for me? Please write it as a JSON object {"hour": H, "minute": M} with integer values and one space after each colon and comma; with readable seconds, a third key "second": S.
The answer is {"hour": 6, "minute": 42}
